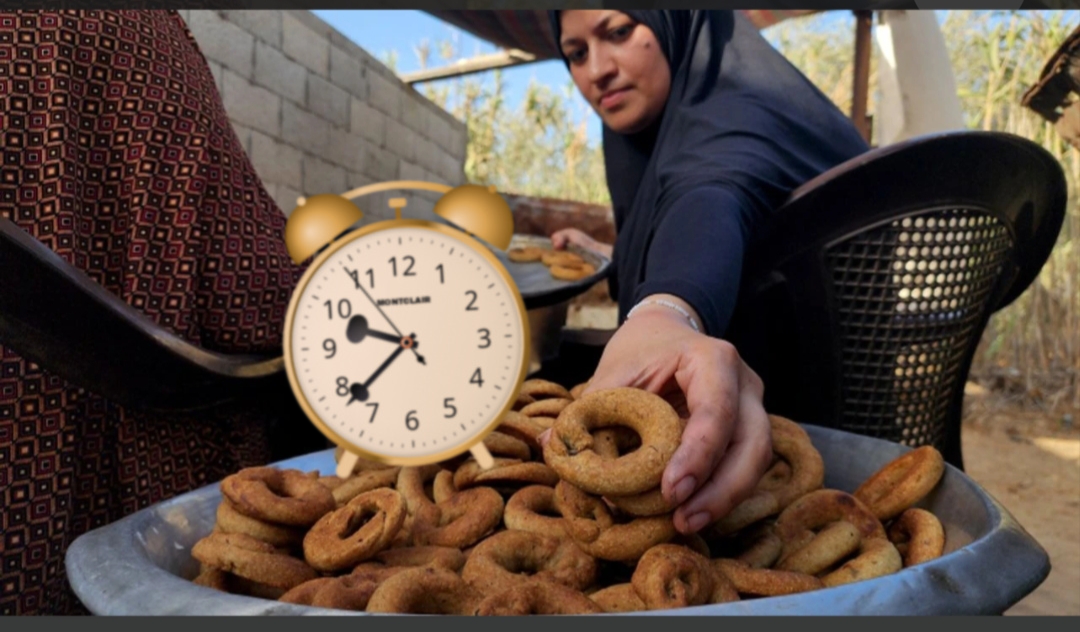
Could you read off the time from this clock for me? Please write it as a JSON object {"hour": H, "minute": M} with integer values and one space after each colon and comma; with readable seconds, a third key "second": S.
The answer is {"hour": 9, "minute": 37, "second": 54}
